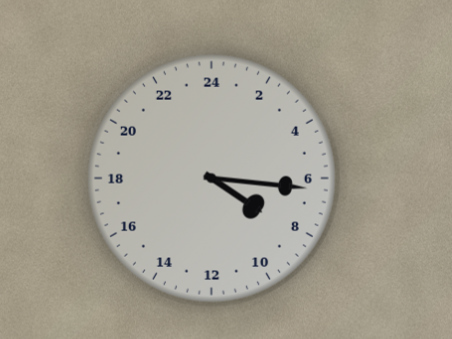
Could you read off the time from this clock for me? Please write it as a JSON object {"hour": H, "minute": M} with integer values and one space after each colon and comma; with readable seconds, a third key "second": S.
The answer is {"hour": 8, "minute": 16}
